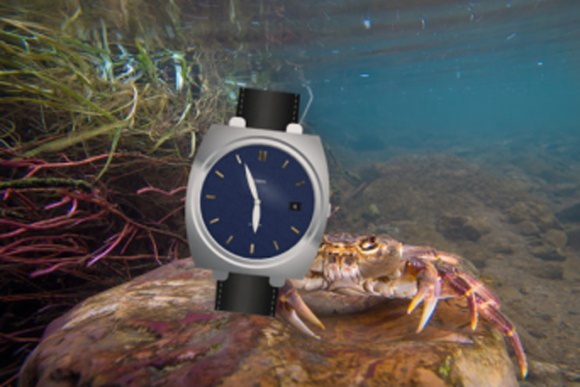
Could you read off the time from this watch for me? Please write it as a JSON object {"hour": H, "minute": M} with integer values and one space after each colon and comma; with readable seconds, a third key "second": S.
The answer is {"hour": 5, "minute": 56}
